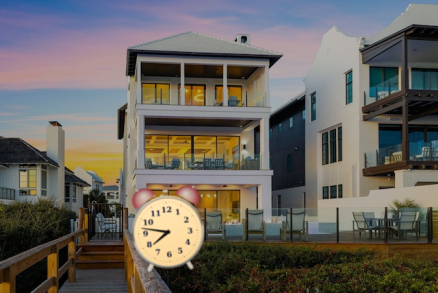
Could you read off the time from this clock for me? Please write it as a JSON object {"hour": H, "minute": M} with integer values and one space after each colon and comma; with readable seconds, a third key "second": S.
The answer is {"hour": 7, "minute": 47}
